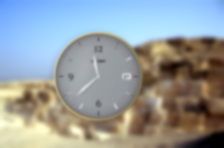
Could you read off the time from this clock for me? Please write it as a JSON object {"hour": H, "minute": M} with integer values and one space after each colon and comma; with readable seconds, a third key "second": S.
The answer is {"hour": 11, "minute": 38}
